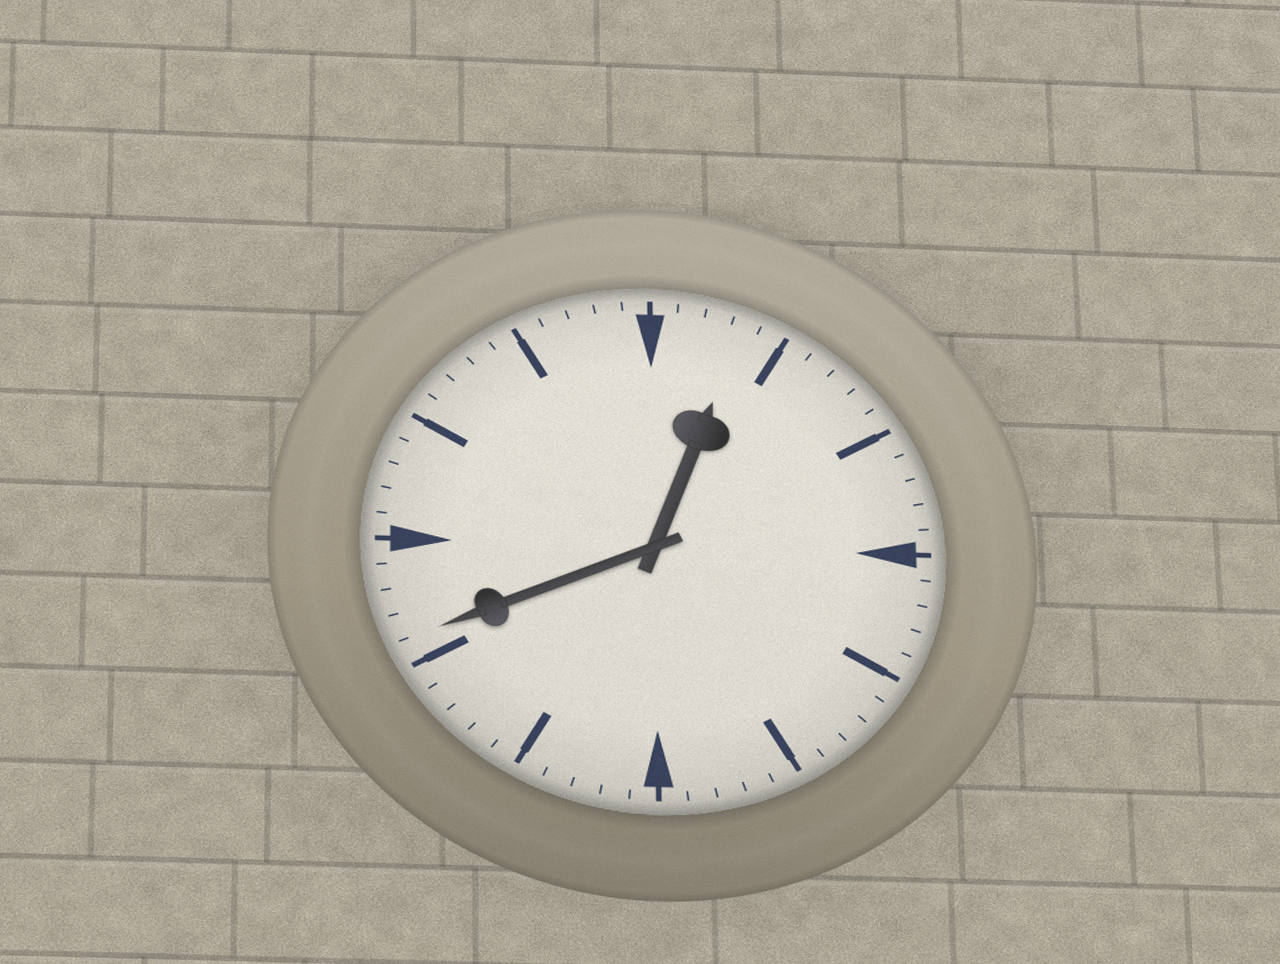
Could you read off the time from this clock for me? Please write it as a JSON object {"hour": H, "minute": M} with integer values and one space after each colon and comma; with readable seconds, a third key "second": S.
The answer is {"hour": 12, "minute": 41}
